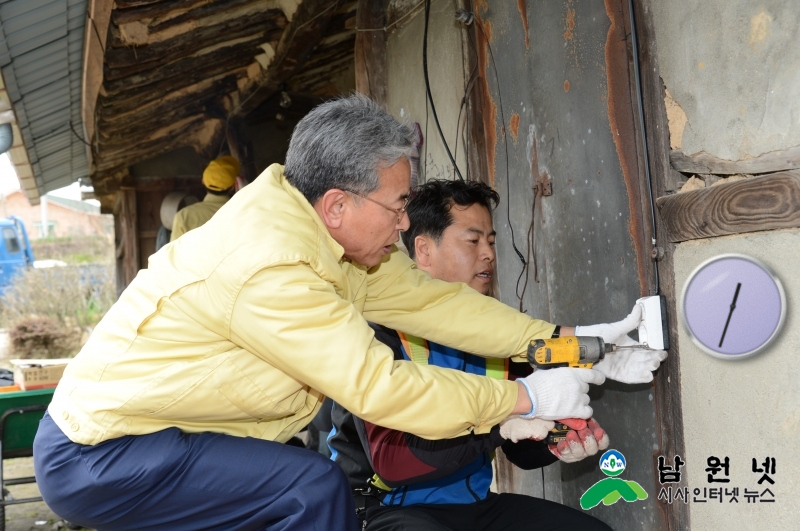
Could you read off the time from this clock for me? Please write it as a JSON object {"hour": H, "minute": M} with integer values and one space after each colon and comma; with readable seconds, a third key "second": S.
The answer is {"hour": 12, "minute": 33}
